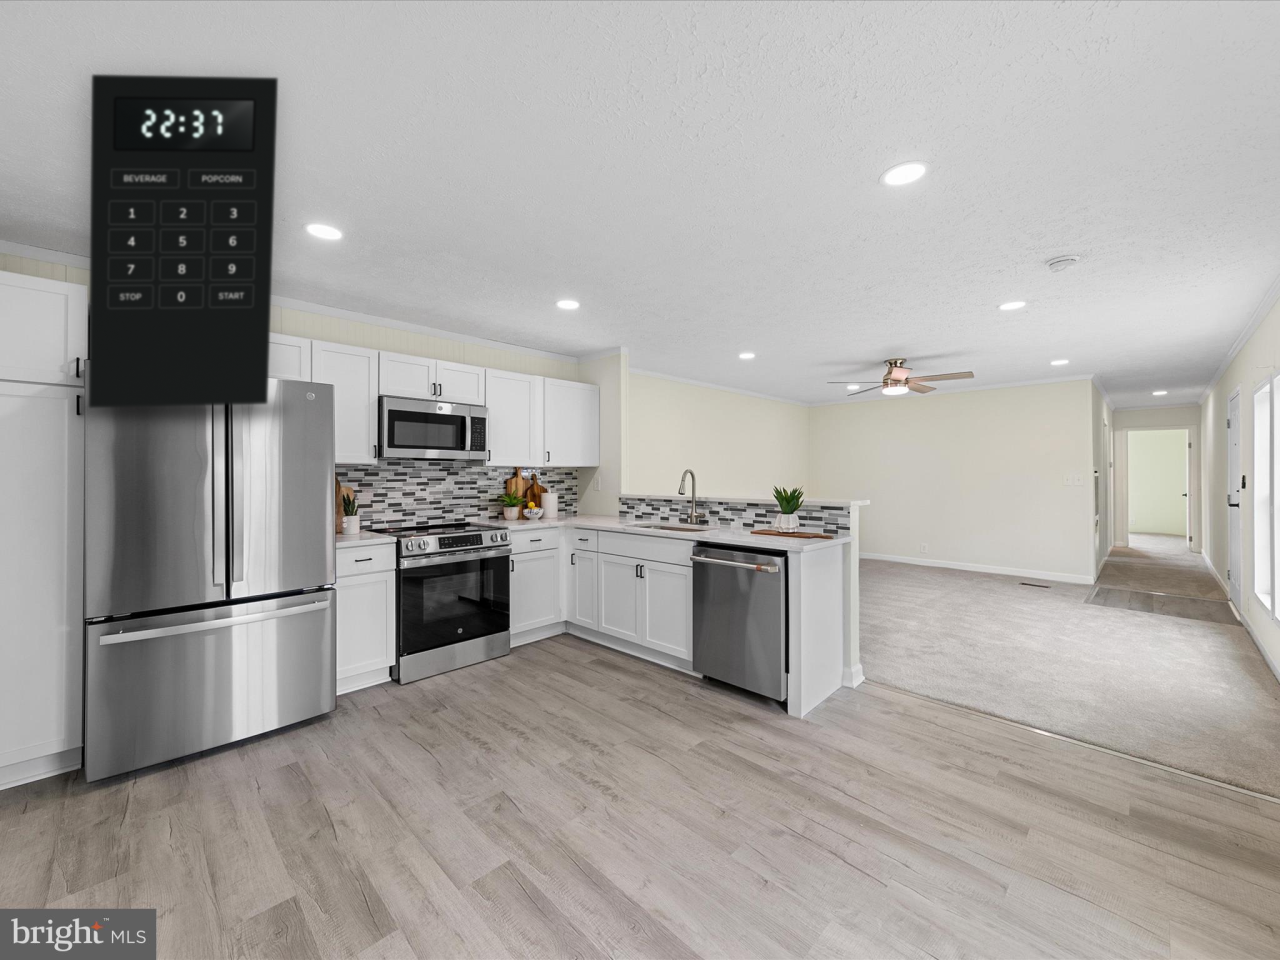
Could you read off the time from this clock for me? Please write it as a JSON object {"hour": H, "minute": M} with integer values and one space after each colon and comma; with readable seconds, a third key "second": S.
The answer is {"hour": 22, "minute": 37}
